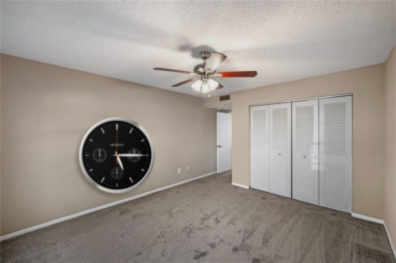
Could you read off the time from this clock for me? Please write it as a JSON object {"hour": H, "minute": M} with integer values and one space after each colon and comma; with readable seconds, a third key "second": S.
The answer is {"hour": 5, "minute": 15}
